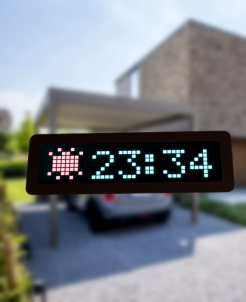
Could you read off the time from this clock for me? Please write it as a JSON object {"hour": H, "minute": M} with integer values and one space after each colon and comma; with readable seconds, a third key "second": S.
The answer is {"hour": 23, "minute": 34}
